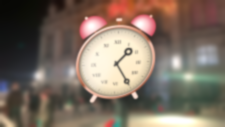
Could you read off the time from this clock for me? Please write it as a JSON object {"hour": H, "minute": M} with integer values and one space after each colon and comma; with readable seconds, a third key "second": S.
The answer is {"hour": 1, "minute": 25}
